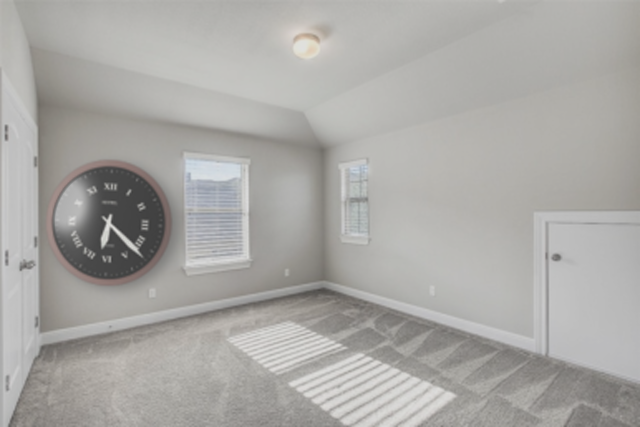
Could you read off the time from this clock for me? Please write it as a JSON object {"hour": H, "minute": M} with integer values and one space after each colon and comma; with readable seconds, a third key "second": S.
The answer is {"hour": 6, "minute": 22}
